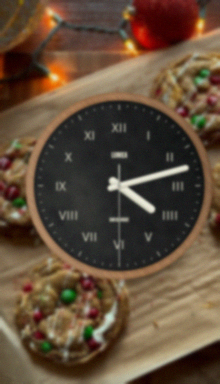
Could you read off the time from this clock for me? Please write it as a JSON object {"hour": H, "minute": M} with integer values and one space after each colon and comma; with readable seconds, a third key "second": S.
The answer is {"hour": 4, "minute": 12, "second": 30}
